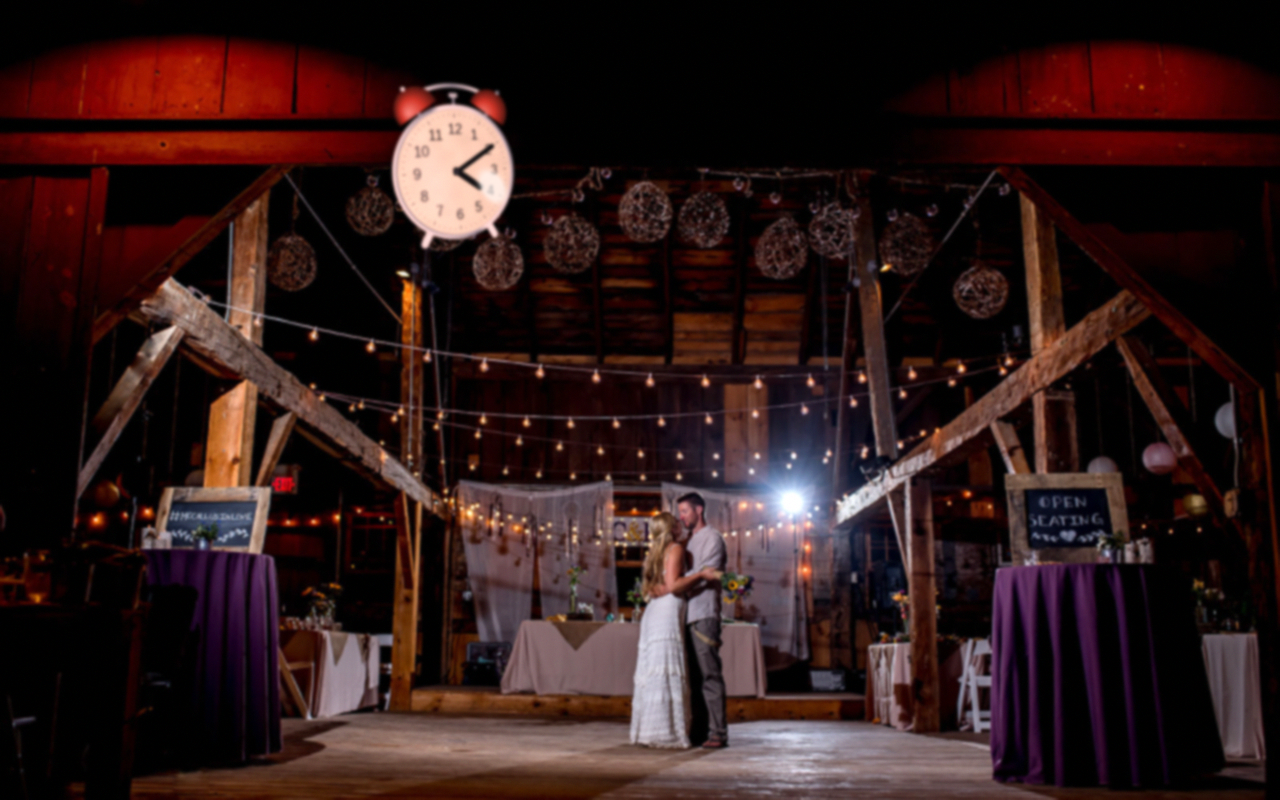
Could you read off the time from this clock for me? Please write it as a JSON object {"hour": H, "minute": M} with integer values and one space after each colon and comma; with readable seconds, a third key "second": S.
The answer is {"hour": 4, "minute": 10}
